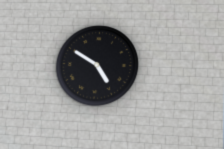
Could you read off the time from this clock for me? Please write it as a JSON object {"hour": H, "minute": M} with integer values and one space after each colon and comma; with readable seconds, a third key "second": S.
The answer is {"hour": 4, "minute": 50}
